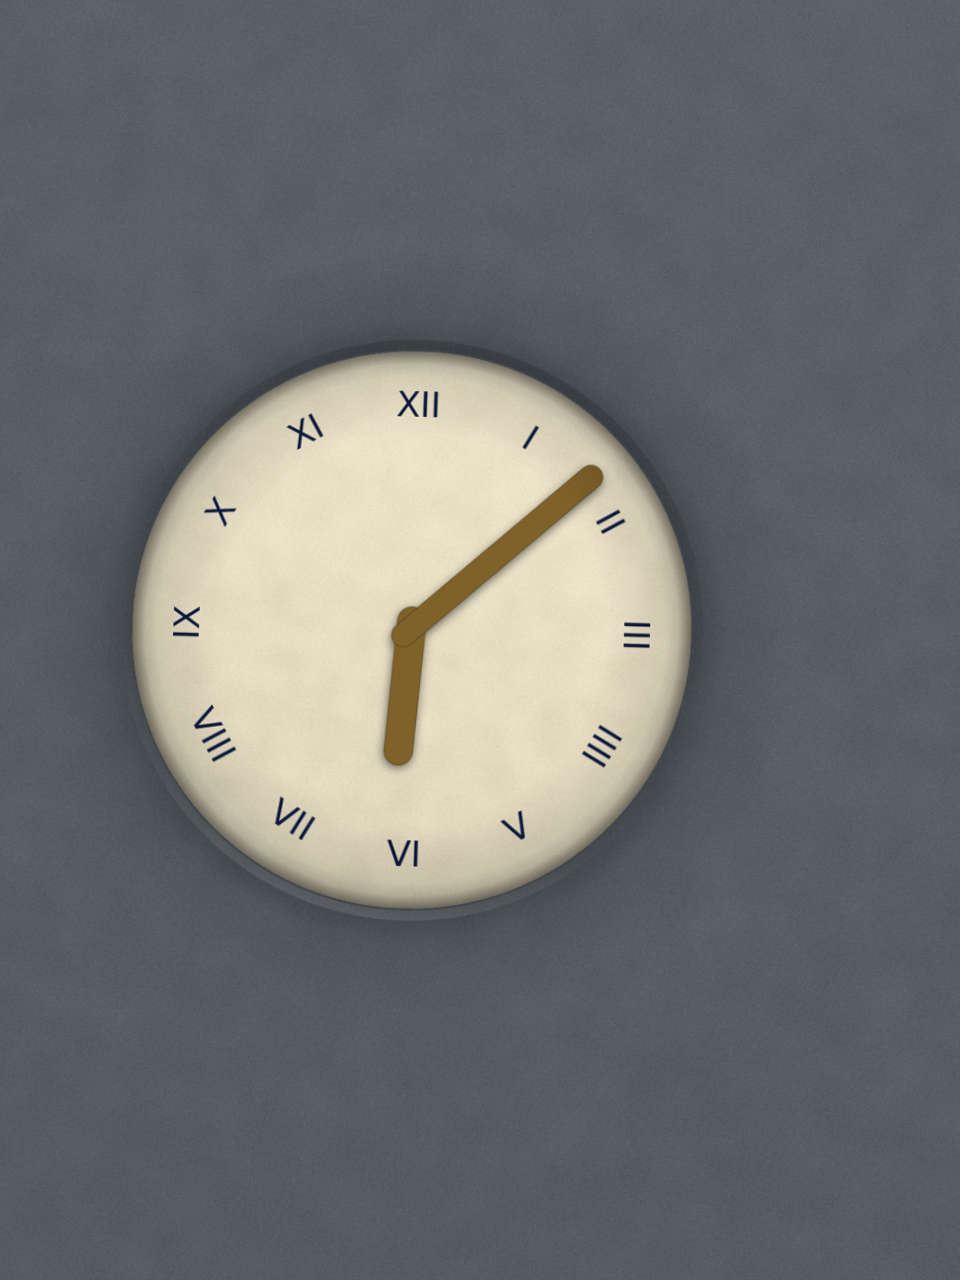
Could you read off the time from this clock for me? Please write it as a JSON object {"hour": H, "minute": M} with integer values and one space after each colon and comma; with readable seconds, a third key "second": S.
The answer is {"hour": 6, "minute": 8}
